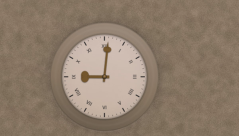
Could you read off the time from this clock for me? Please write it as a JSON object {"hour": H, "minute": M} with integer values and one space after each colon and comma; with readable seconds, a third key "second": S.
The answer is {"hour": 9, "minute": 1}
